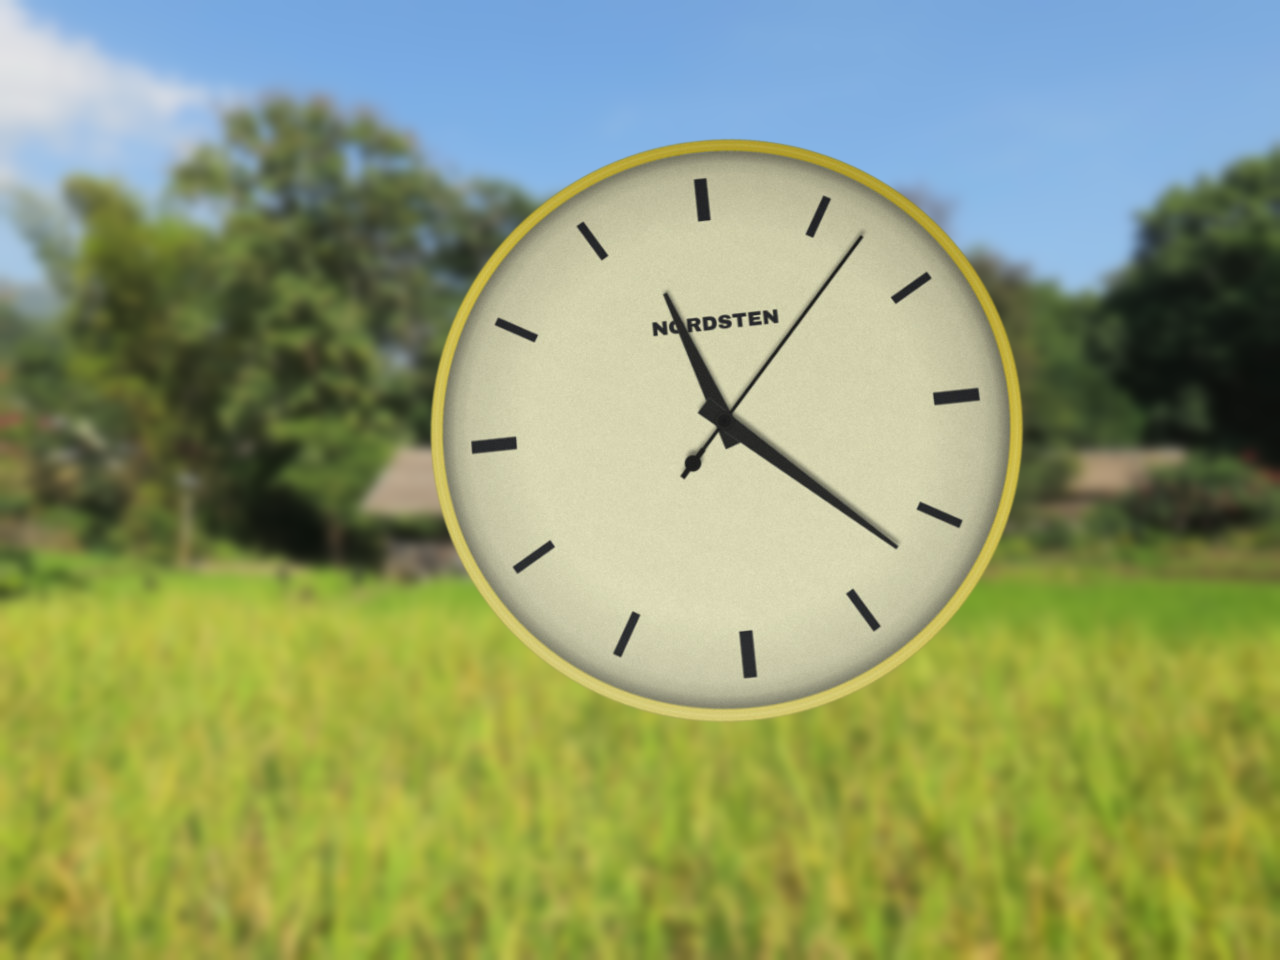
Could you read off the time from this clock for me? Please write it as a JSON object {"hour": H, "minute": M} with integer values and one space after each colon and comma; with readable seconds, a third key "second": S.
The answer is {"hour": 11, "minute": 22, "second": 7}
